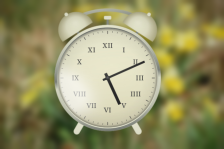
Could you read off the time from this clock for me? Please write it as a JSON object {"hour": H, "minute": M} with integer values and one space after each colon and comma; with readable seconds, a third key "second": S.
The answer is {"hour": 5, "minute": 11}
